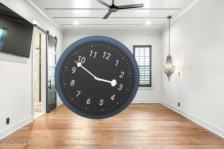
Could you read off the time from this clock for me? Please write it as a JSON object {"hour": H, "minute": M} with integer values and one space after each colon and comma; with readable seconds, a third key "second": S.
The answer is {"hour": 2, "minute": 48}
